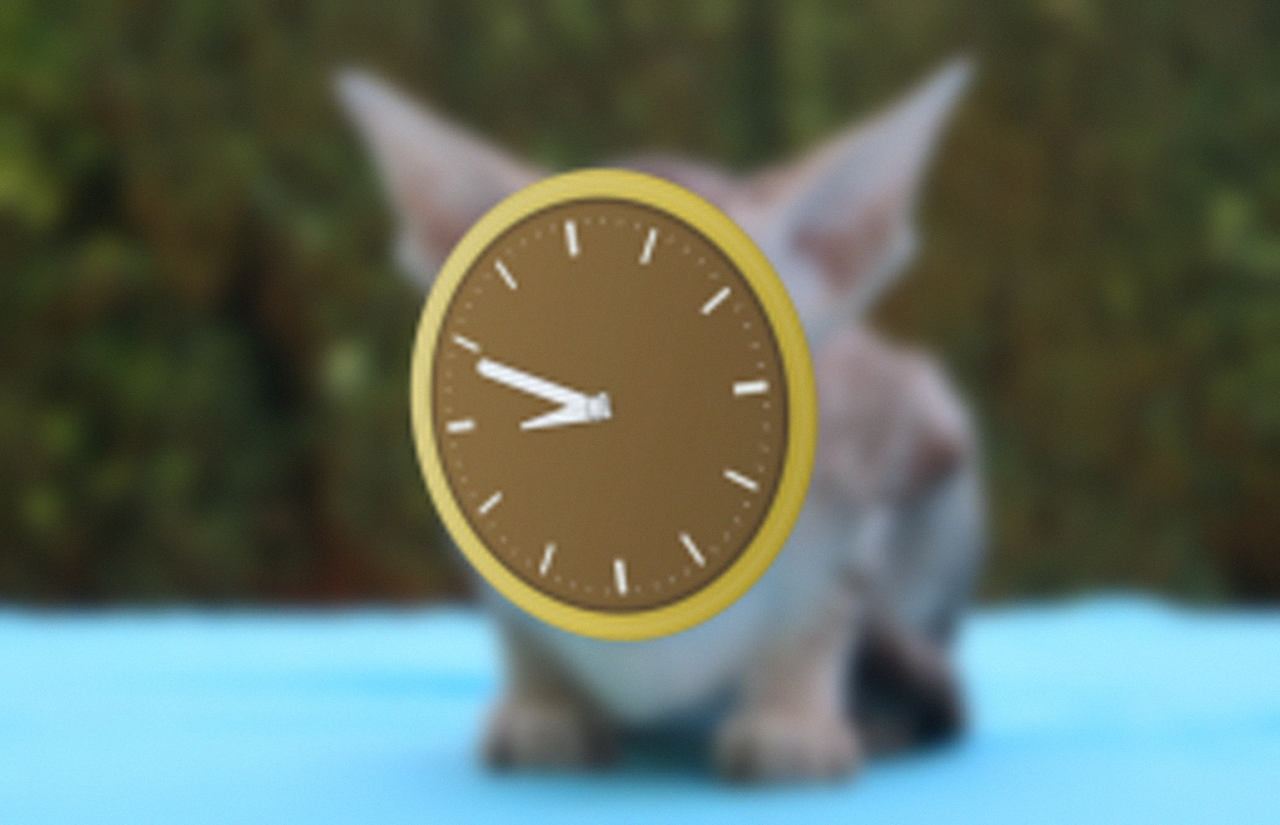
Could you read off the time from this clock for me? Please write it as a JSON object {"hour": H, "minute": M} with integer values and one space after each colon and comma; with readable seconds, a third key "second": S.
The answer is {"hour": 8, "minute": 49}
